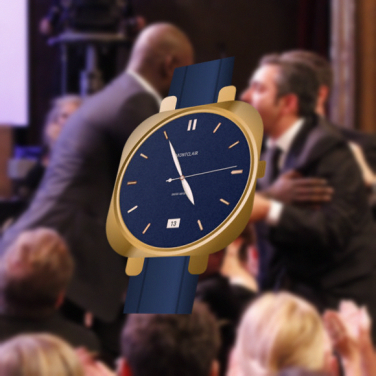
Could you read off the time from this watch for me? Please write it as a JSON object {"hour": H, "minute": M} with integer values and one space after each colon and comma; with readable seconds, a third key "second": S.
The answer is {"hour": 4, "minute": 55, "second": 14}
